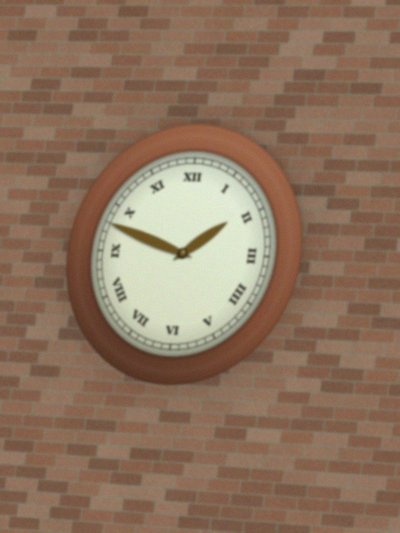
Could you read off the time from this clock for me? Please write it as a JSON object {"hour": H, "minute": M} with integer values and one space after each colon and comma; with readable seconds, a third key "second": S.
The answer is {"hour": 1, "minute": 48}
